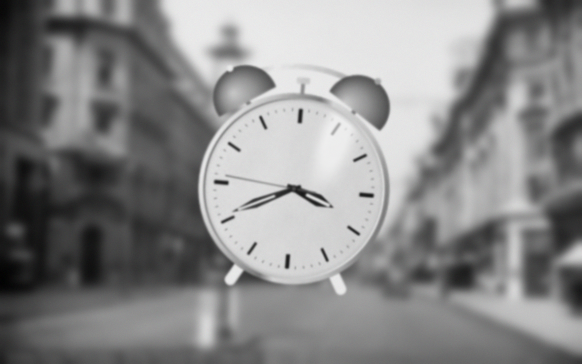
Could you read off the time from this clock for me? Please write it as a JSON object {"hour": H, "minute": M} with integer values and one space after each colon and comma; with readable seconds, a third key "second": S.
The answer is {"hour": 3, "minute": 40, "second": 46}
